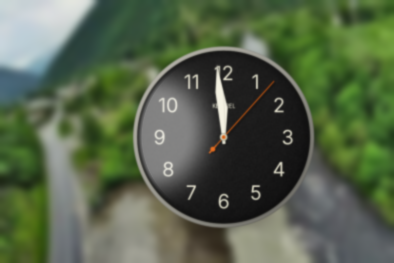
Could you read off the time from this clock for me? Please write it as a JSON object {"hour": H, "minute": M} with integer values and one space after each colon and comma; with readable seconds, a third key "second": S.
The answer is {"hour": 11, "minute": 59, "second": 7}
